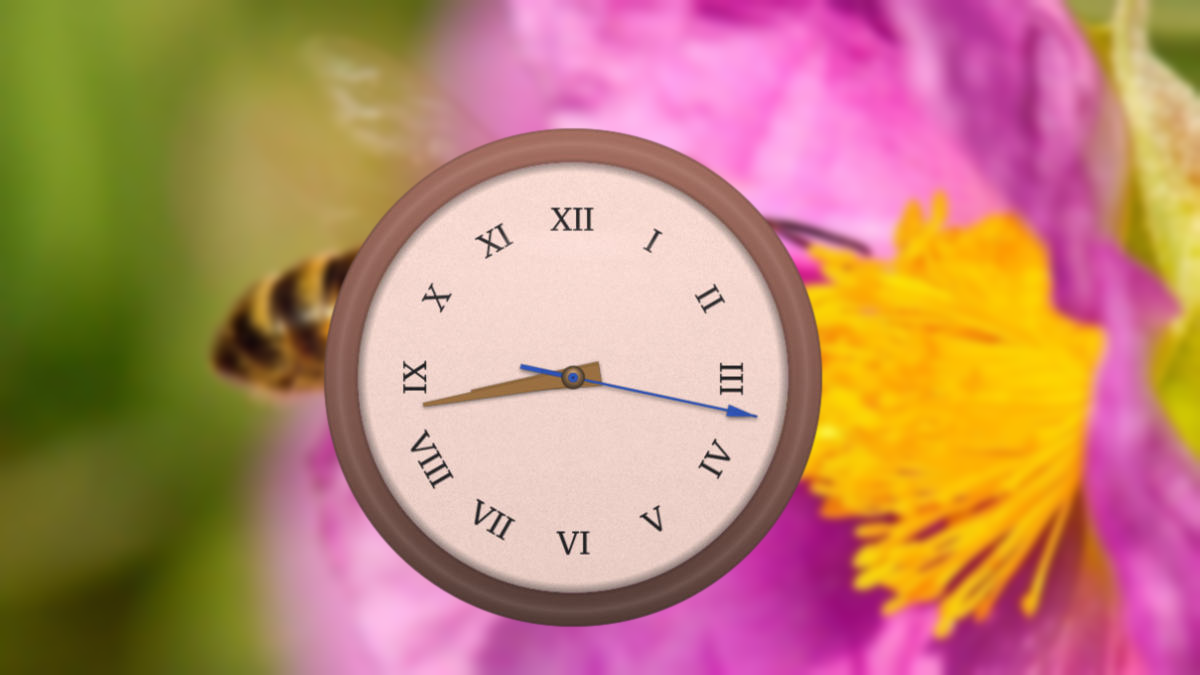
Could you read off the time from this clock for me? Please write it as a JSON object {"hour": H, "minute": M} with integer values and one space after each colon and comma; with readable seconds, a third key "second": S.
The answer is {"hour": 8, "minute": 43, "second": 17}
